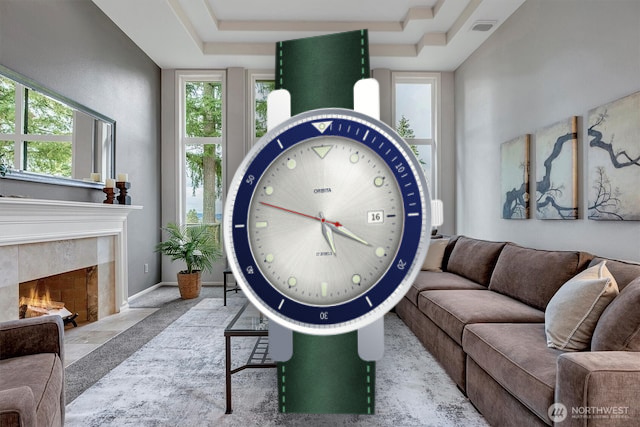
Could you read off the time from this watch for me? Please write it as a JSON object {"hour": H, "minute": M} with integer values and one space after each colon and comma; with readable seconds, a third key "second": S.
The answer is {"hour": 5, "minute": 19, "second": 48}
